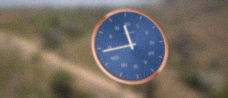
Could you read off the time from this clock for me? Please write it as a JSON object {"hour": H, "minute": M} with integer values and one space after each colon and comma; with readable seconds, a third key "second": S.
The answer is {"hour": 11, "minute": 44}
